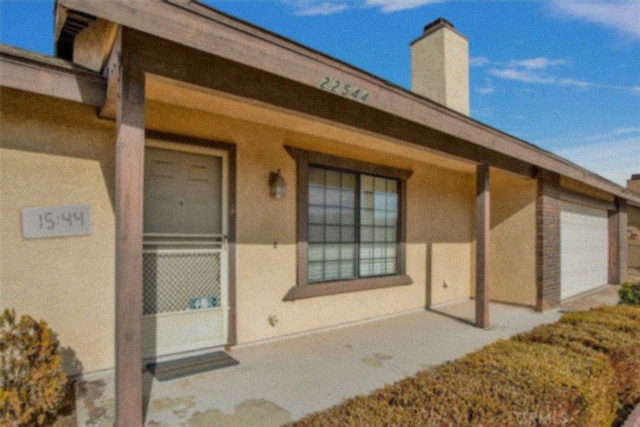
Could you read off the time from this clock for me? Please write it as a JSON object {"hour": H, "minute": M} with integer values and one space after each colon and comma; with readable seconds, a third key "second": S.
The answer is {"hour": 15, "minute": 44}
